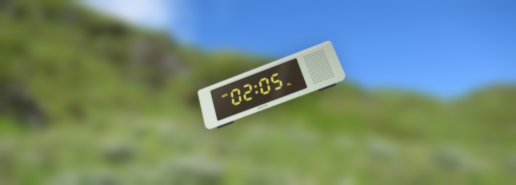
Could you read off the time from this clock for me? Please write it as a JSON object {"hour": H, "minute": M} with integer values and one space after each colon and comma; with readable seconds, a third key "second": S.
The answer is {"hour": 2, "minute": 5}
